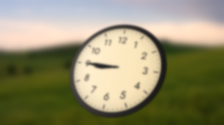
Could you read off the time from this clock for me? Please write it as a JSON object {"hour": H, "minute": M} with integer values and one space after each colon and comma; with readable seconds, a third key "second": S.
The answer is {"hour": 8, "minute": 45}
